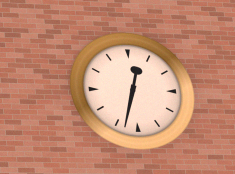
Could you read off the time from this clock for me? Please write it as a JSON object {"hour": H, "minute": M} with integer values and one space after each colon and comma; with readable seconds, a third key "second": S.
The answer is {"hour": 12, "minute": 33}
